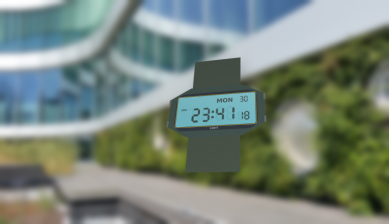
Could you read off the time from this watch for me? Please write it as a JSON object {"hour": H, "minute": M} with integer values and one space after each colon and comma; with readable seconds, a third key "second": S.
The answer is {"hour": 23, "minute": 41, "second": 18}
